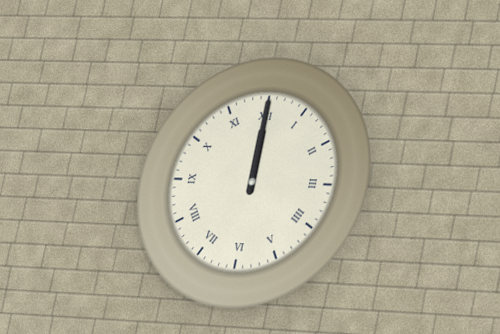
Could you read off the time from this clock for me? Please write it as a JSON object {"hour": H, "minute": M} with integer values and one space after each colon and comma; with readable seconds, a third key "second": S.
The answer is {"hour": 12, "minute": 0}
